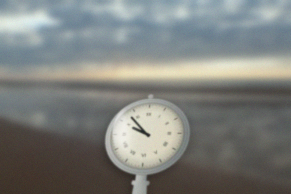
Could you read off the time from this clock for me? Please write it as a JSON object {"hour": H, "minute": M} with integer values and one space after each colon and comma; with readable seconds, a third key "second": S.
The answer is {"hour": 9, "minute": 53}
